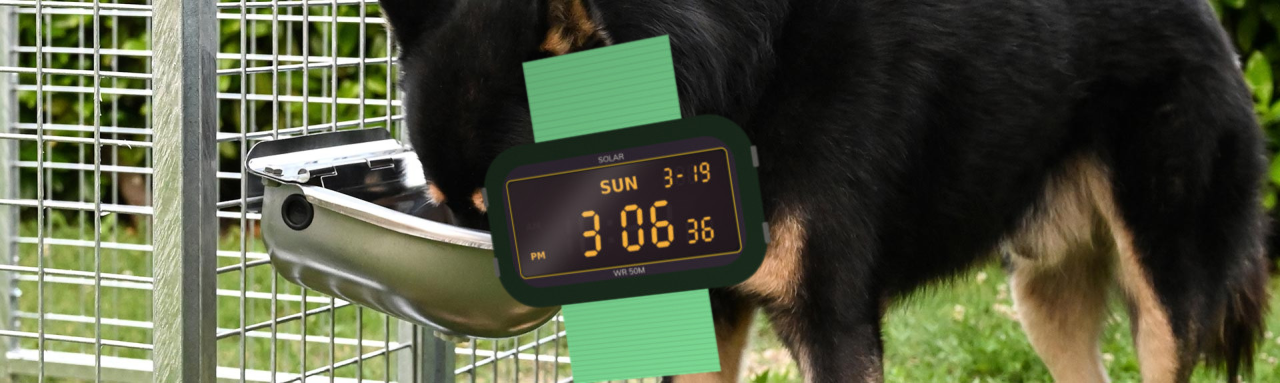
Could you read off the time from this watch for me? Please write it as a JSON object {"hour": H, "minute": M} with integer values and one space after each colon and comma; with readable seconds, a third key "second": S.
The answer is {"hour": 3, "minute": 6, "second": 36}
